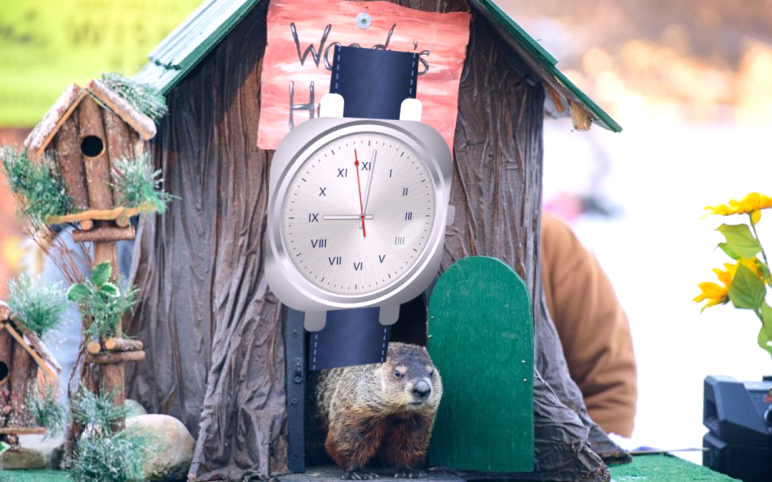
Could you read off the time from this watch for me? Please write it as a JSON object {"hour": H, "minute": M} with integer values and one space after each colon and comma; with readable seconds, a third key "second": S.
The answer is {"hour": 9, "minute": 0, "second": 58}
